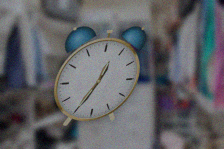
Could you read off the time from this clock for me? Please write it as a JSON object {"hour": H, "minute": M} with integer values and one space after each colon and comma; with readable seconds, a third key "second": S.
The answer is {"hour": 12, "minute": 35}
